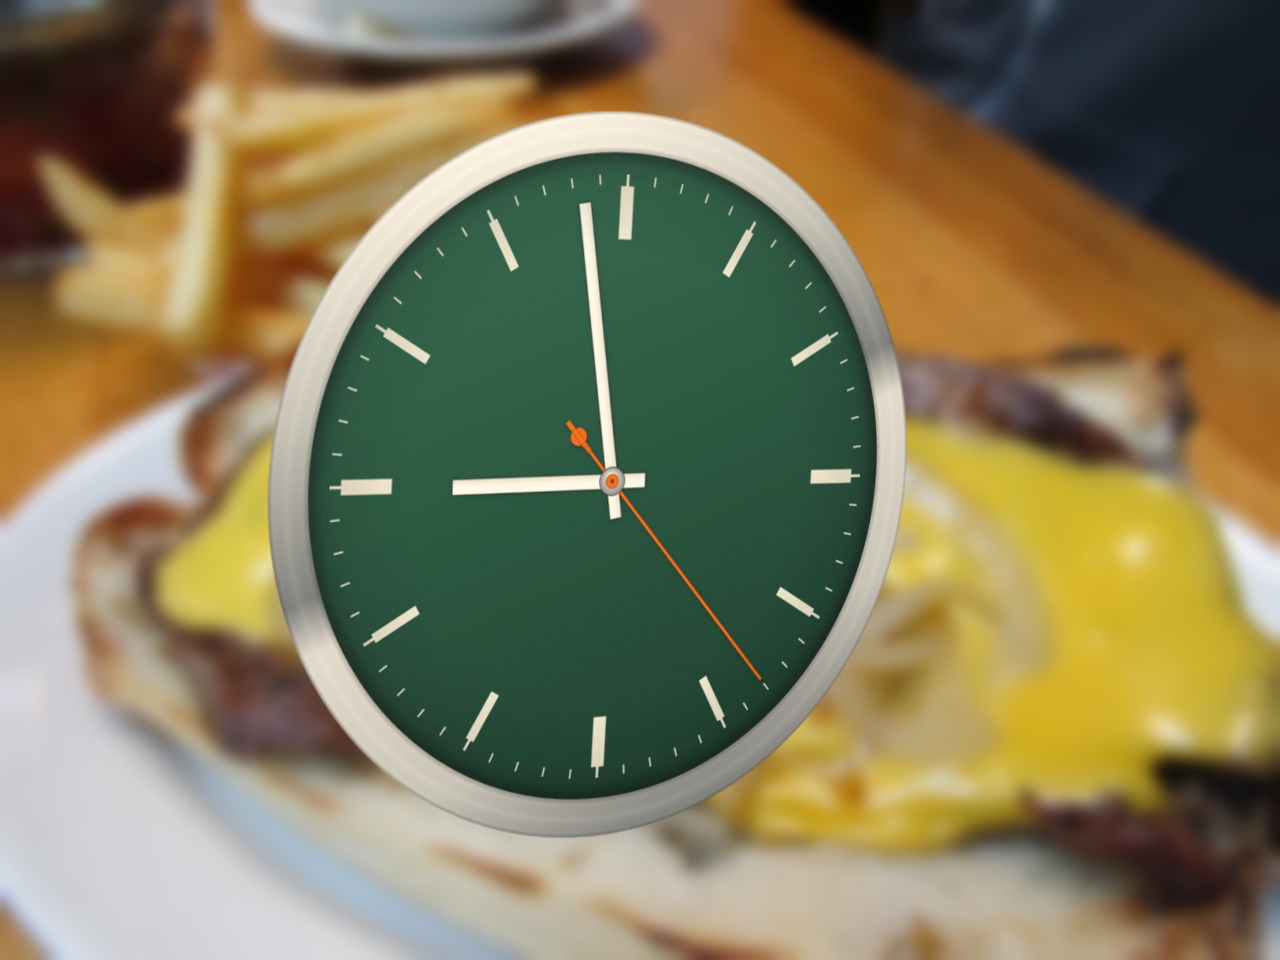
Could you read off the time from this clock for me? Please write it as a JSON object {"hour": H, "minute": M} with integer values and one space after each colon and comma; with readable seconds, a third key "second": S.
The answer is {"hour": 8, "minute": 58, "second": 23}
